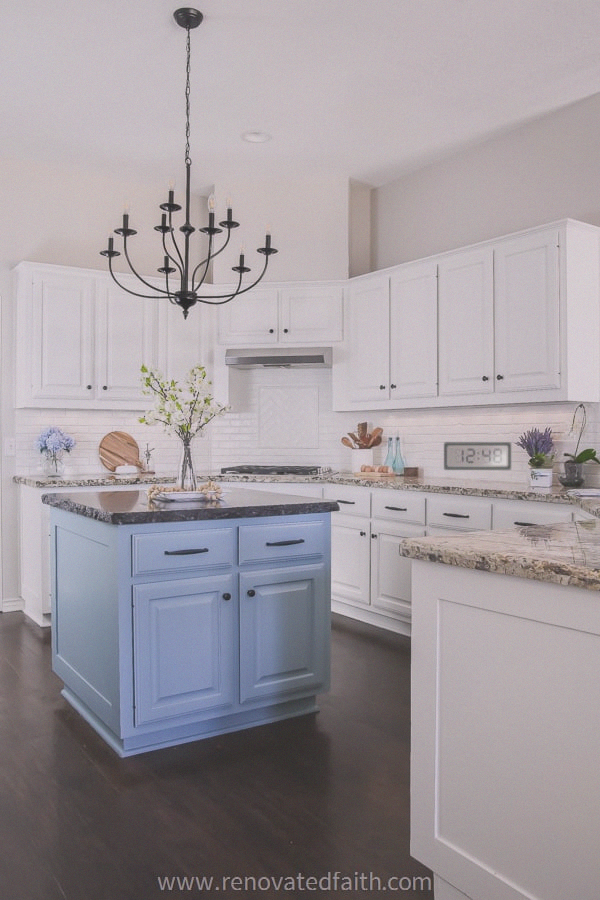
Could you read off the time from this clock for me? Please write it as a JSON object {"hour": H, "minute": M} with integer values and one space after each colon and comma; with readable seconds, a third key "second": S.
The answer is {"hour": 12, "minute": 48}
